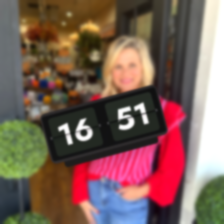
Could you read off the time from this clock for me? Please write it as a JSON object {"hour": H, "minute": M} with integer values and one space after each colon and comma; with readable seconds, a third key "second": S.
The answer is {"hour": 16, "minute": 51}
